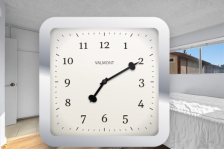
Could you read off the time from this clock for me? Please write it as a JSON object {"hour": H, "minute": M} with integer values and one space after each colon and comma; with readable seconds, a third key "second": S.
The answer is {"hour": 7, "minute": 10}
